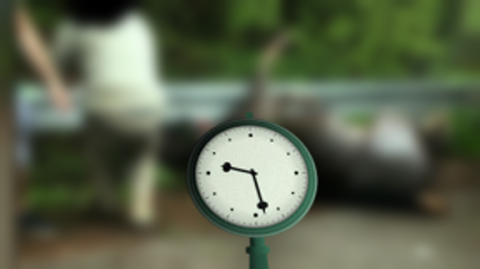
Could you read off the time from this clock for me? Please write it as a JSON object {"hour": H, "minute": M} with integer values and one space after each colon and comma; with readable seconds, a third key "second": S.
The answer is {"hour": 9, "minute": 28}
